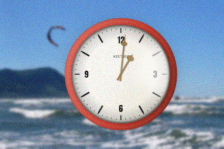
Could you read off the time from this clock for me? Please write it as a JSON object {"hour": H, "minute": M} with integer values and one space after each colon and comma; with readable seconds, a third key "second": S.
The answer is {"hour": 1, "minute": 1}
